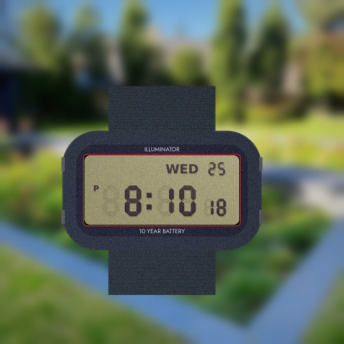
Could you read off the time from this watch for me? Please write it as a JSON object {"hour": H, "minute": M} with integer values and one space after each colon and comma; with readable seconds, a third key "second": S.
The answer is {"hour": 8, "minute": 10, "second": 18}
